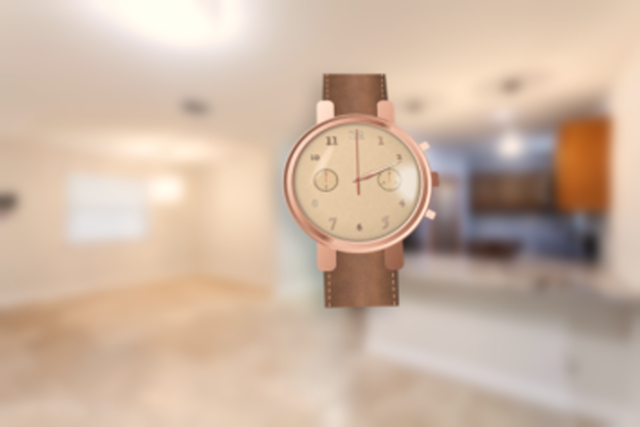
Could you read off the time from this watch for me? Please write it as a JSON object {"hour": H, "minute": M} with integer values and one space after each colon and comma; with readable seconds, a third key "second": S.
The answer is {"hour": 2, "minute": 11}
